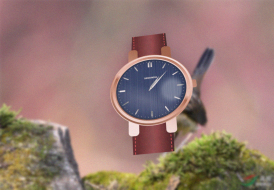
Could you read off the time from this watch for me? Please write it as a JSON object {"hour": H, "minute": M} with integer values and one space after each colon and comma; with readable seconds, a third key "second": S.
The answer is {"hour": 1, "minute": 7}
